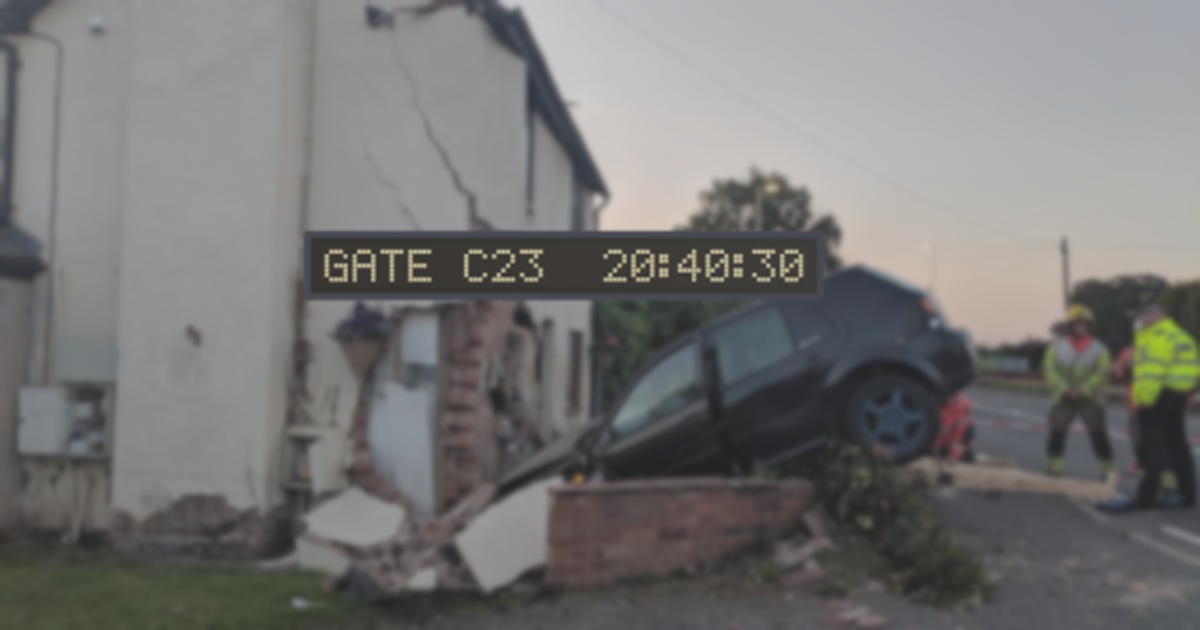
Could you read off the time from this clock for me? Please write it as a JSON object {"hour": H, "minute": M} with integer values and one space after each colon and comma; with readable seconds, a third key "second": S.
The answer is {"hour": 20, "minute": 40, "second": 30}
